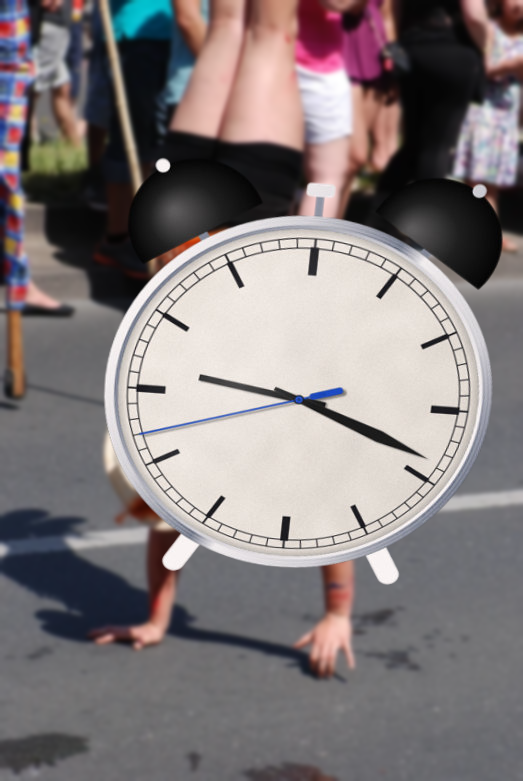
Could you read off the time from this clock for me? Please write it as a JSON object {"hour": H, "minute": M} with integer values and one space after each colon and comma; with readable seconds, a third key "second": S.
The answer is {"hour": 9, "minute": 18, "second": 42}
